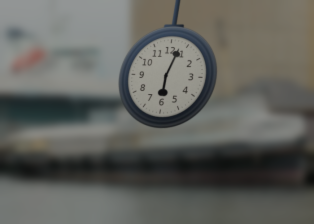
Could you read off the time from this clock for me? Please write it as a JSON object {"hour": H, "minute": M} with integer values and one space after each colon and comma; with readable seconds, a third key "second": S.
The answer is {"hour": 6, "minute": 3}
